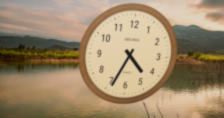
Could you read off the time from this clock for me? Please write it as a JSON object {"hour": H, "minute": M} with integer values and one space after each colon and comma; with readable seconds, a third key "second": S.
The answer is {"hour": 4, "minute": 34}
